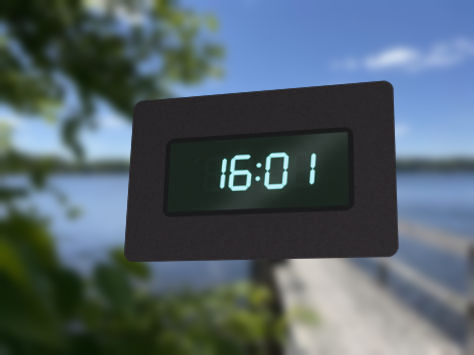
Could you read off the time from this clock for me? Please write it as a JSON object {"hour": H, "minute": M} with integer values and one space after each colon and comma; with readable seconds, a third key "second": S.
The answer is {"hour": 16, "minute": 1}
